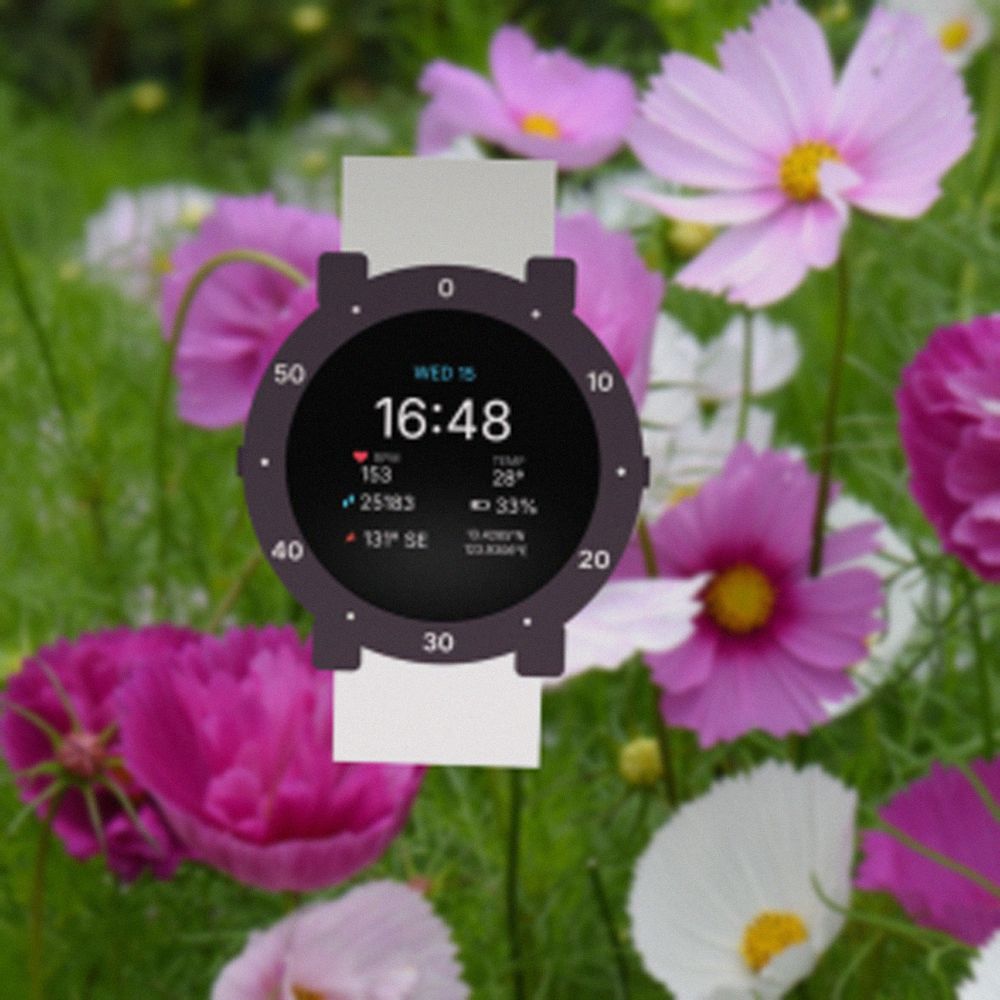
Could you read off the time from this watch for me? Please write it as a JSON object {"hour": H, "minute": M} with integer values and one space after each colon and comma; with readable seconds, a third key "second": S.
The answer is {"hour": 16, "minute": 48}
